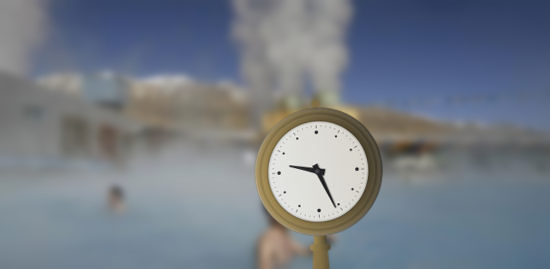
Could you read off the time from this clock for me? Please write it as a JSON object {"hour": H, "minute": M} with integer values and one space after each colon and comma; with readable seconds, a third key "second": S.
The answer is {"hour": 9, "minute": 26}
